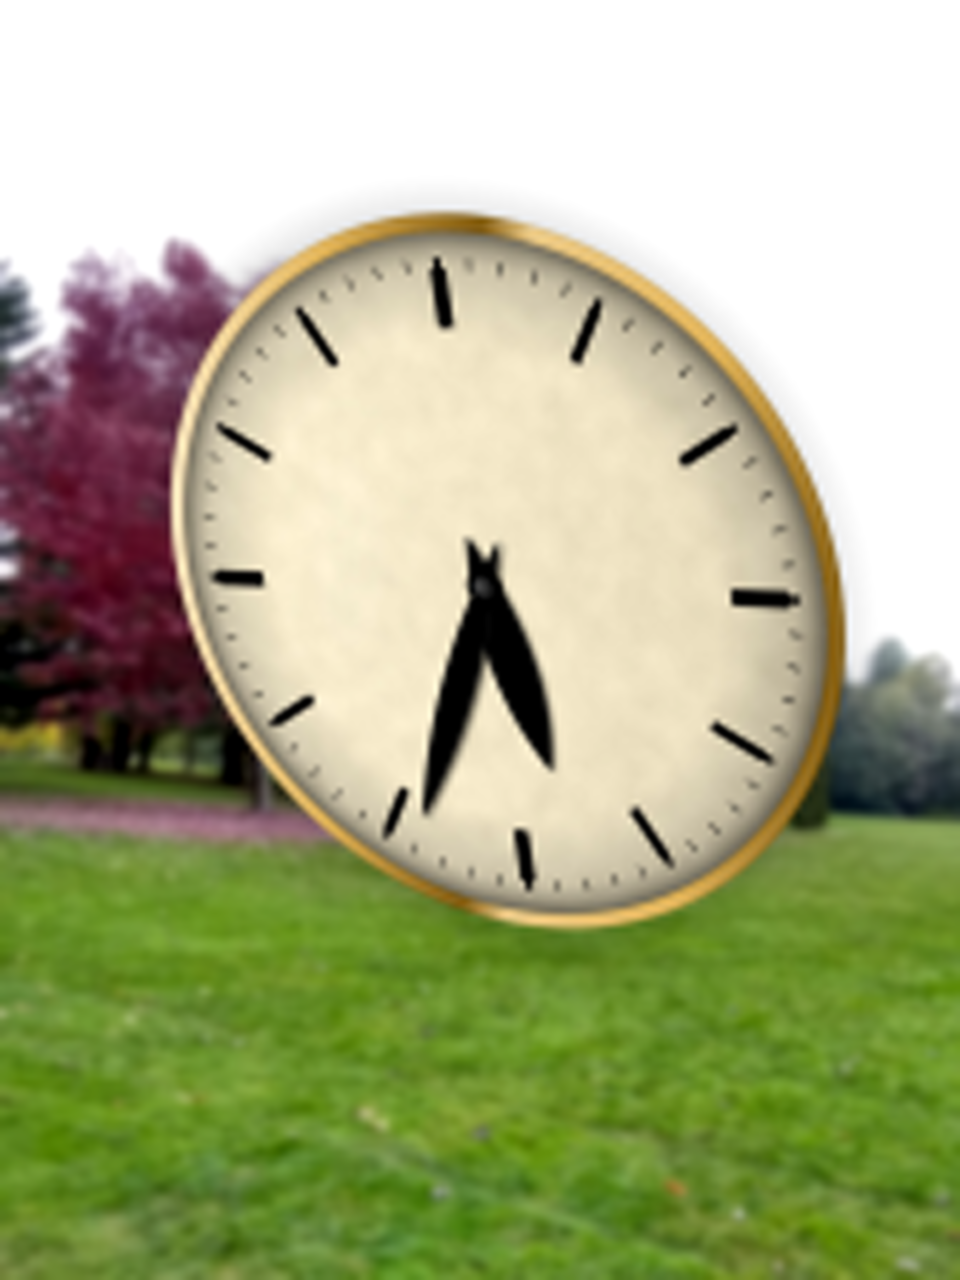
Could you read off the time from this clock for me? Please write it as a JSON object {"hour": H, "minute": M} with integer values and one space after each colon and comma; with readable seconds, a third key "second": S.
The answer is {"hour": 5, "minute": 34}
